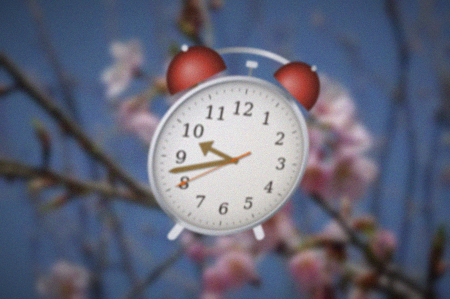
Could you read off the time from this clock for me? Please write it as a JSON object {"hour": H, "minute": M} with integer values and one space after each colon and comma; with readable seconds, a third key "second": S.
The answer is {"hour": 9, "minute": 42, "second": 40}
